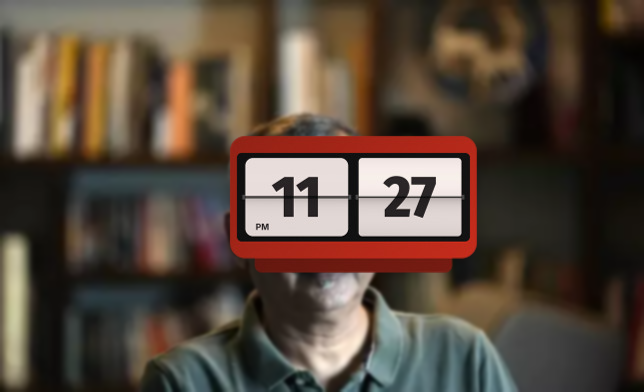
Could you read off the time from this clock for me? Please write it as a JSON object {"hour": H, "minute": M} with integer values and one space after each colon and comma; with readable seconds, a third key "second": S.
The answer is {"hour": 11, "minute": 27}
